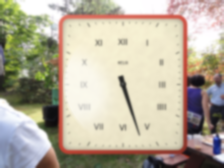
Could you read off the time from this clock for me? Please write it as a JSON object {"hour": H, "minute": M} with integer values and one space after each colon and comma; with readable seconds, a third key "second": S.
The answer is {"hour": 5, "minute": 27}
